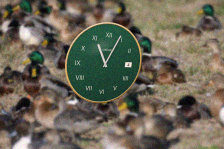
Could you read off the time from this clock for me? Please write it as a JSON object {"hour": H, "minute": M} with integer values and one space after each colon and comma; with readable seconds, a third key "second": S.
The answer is {"hour": 11, "minute": 4}
